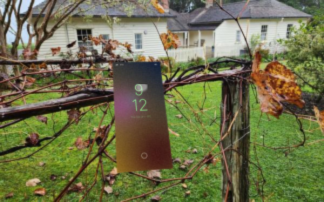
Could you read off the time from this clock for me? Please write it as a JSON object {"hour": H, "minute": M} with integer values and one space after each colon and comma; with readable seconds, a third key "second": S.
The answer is {"hour": 9, "minute": 12}
